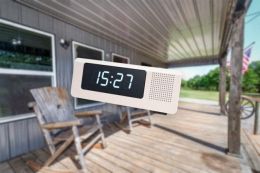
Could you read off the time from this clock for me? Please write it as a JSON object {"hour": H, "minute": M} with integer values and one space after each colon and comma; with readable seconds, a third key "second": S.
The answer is {"hour": 15, "minute": 27}
